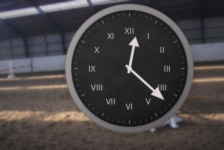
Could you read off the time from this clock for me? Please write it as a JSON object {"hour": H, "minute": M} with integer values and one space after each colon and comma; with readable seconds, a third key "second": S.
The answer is {"hour": 12, "minute": 22}
